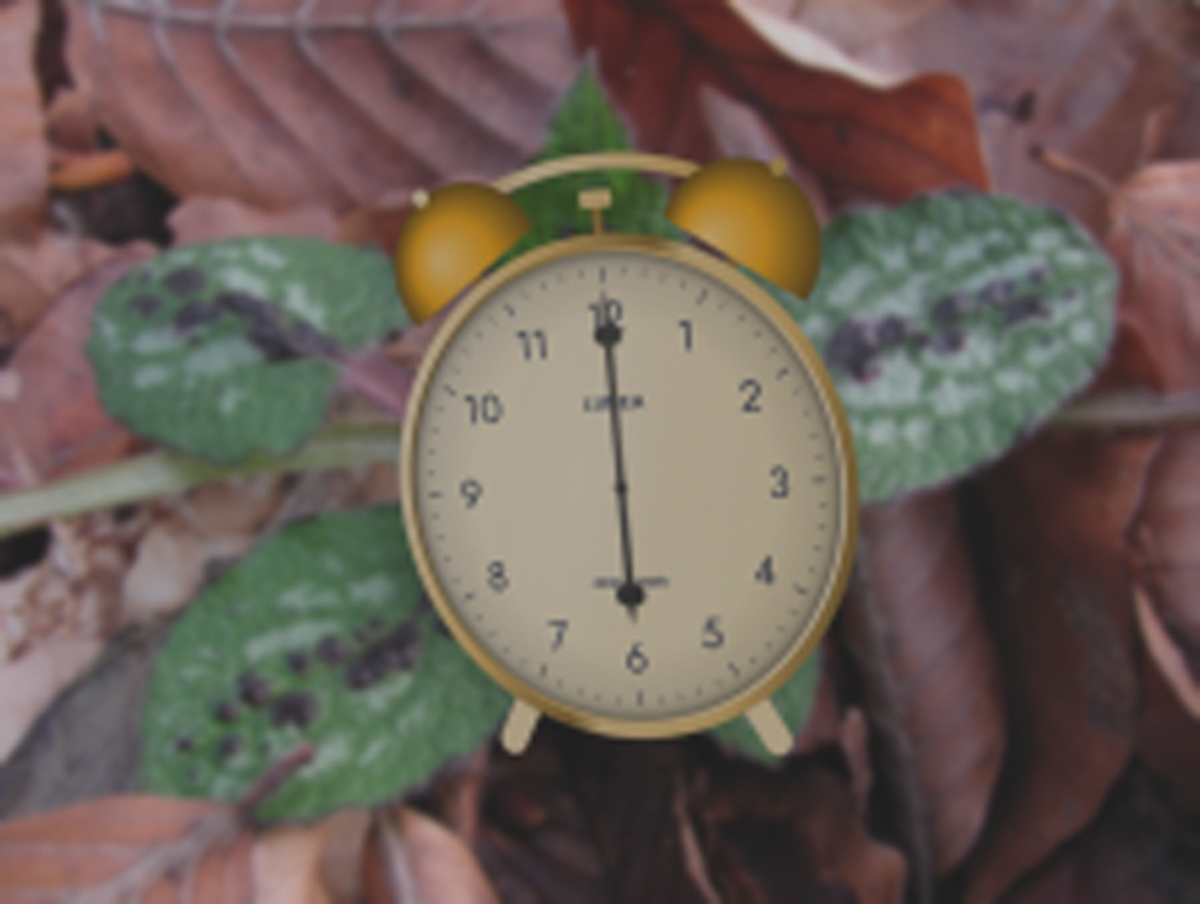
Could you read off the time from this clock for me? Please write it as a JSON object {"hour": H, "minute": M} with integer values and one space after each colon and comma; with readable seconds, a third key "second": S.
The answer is {"hour": 6, "minute": 0}
